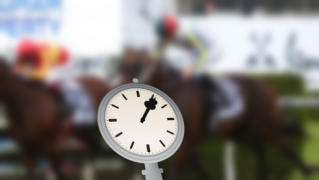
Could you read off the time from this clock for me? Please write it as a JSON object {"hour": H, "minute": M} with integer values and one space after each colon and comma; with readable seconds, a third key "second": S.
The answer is {"hour": 1, "minute": 6}
